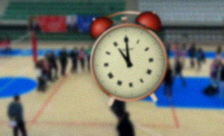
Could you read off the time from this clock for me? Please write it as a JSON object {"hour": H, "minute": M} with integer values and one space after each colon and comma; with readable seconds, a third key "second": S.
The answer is {"hour": 11, "minute": 0}
